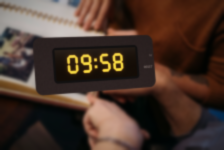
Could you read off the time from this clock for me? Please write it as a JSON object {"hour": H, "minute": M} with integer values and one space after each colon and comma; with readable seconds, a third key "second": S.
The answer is {"hour": 9, "minute": 58}
